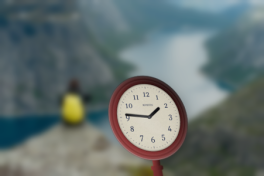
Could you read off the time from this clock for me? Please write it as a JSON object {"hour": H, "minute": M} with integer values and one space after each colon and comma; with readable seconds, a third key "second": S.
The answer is {"hour": 1, "minute": 46}
